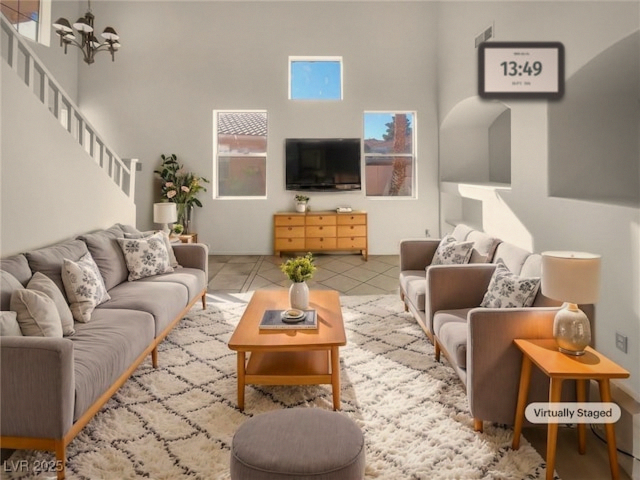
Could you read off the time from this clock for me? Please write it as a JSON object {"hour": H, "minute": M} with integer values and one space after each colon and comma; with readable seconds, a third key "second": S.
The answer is {"hour": 13, "minute": 49}
